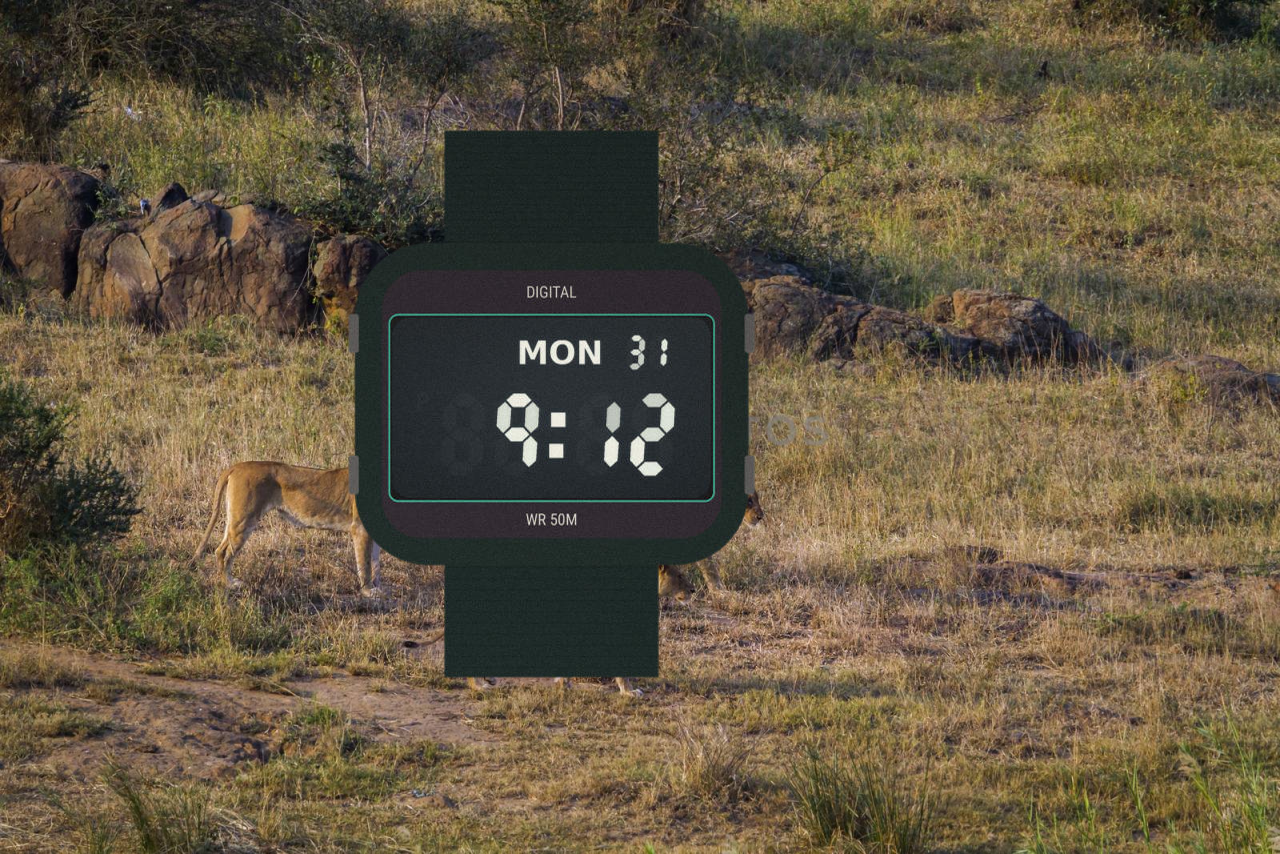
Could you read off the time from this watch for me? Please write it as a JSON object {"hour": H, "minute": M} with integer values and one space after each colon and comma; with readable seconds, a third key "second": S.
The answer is {"hour": 9, "minute": 12}
